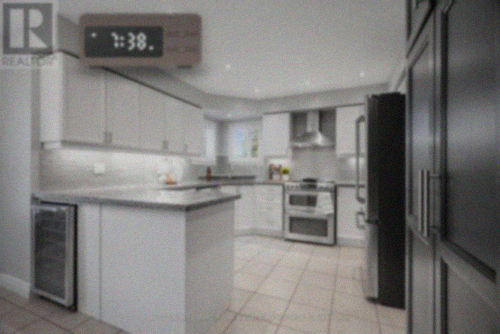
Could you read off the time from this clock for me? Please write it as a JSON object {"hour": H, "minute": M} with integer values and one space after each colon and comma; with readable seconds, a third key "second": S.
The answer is {"hour": 7, "minute": 38}
